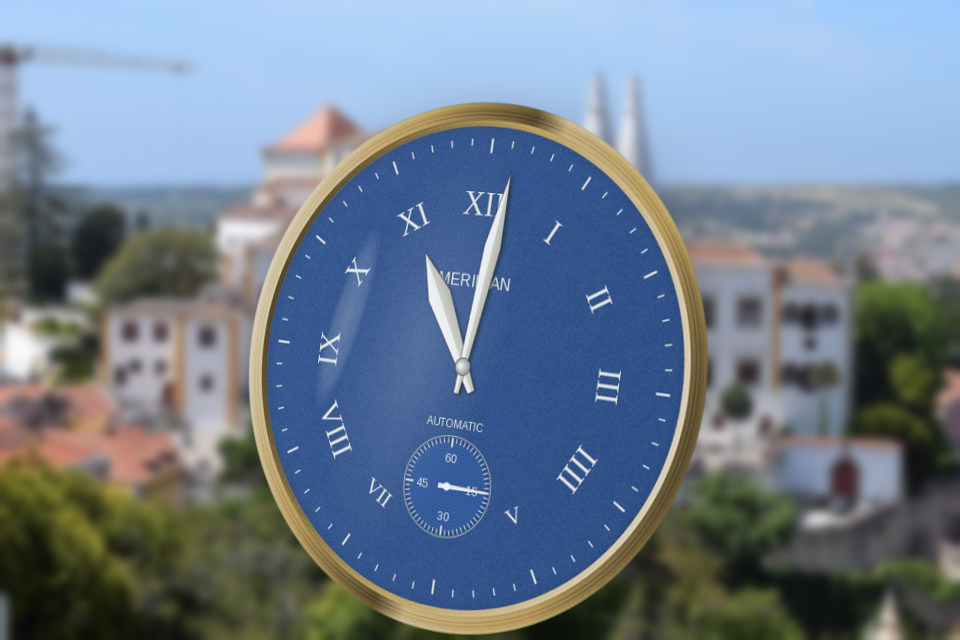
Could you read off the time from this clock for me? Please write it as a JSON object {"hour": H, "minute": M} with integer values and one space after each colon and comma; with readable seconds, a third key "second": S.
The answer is {"hour": 11, "minute": 1, "second": 15}
